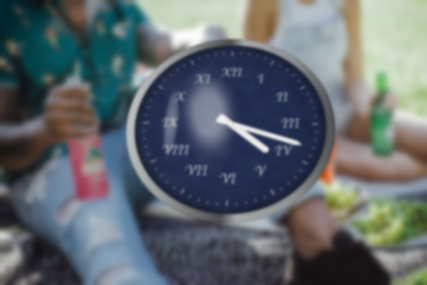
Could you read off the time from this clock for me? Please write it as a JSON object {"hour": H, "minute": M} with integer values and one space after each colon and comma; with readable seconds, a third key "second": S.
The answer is {"hour": 4, "minute": 18}
